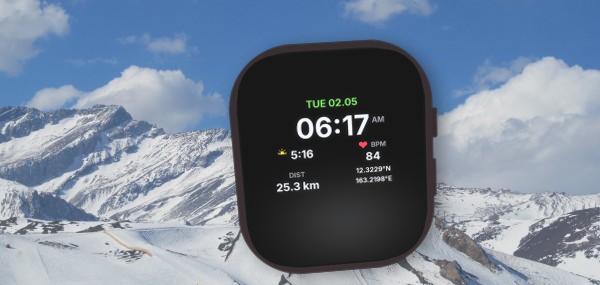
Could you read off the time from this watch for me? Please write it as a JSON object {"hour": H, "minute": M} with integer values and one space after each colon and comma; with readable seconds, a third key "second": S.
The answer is {"hour": 6, "minute": 17}
